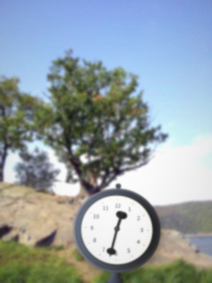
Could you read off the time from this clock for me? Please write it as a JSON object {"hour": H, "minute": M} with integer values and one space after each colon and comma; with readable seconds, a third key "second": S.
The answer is {"hour": 12, "minute": 32}
